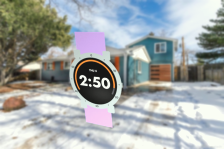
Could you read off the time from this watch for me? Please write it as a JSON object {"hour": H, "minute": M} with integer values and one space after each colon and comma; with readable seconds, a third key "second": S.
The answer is {"hour": 2, "minute": 50}
